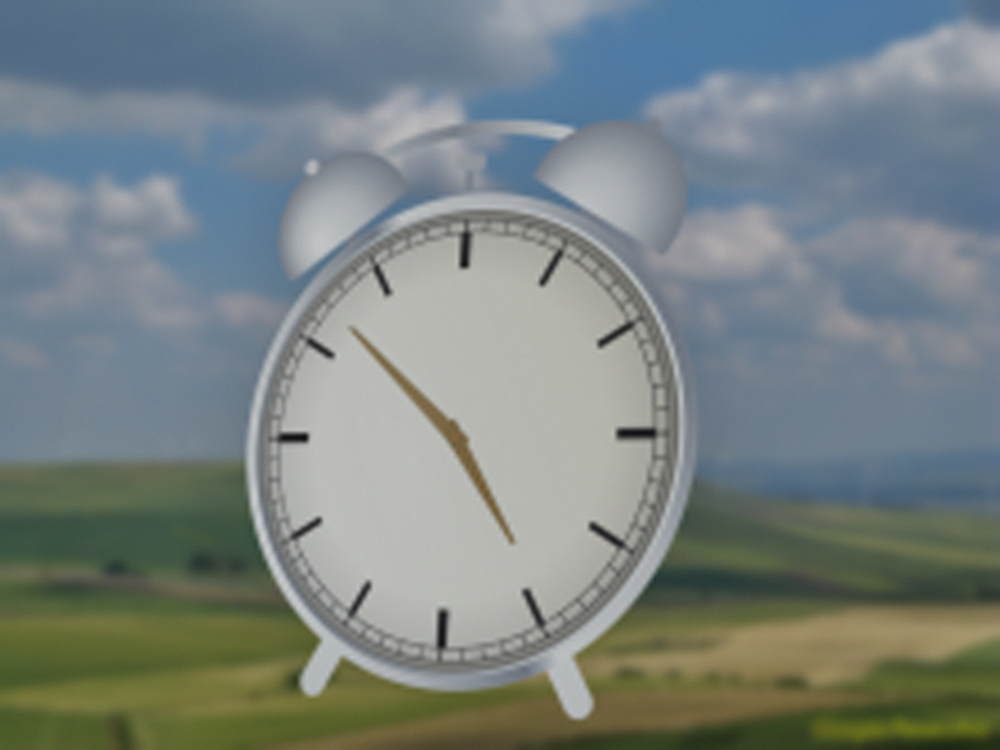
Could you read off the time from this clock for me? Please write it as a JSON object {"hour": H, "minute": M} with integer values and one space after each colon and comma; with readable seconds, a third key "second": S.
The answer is {"hour": 4, "minute": 52}
